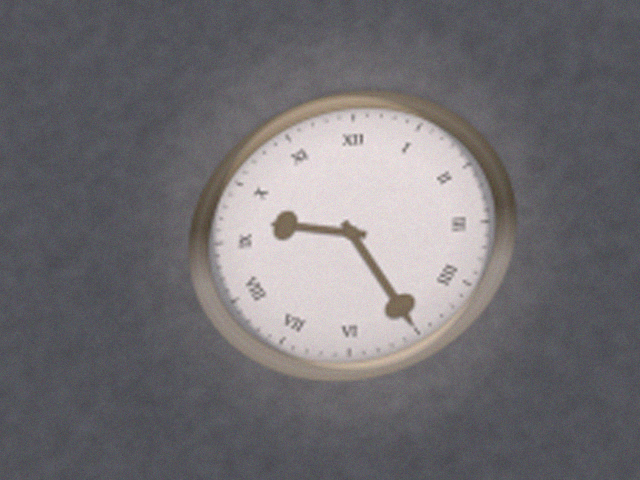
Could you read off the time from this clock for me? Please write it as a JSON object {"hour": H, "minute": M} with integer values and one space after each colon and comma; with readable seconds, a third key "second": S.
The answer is {"hour": 9, "minute": 25}
